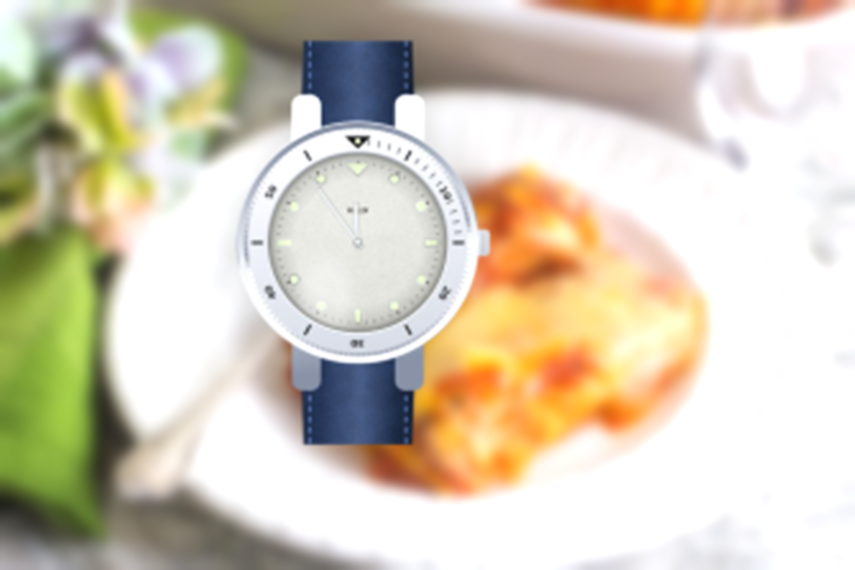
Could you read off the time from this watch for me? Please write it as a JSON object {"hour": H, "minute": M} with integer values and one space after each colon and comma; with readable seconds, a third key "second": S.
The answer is {"hour": 11, "minute": 54}
